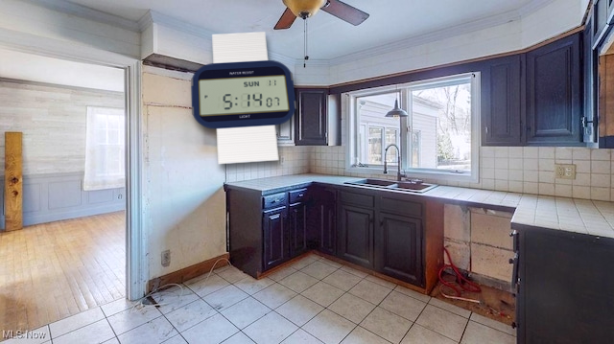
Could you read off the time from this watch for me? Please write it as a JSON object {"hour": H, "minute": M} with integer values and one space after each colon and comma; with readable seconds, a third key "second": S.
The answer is {"hour": 5, "minute": 14, "second": 7}
